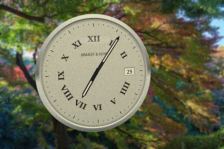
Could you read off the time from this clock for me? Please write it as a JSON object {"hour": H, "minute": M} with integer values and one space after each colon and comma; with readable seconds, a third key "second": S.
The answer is {"hour": 7, "minute": 6}
